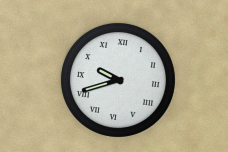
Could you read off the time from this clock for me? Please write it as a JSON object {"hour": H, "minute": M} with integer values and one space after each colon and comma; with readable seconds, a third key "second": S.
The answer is {"hour": 9, "minute": 41}
